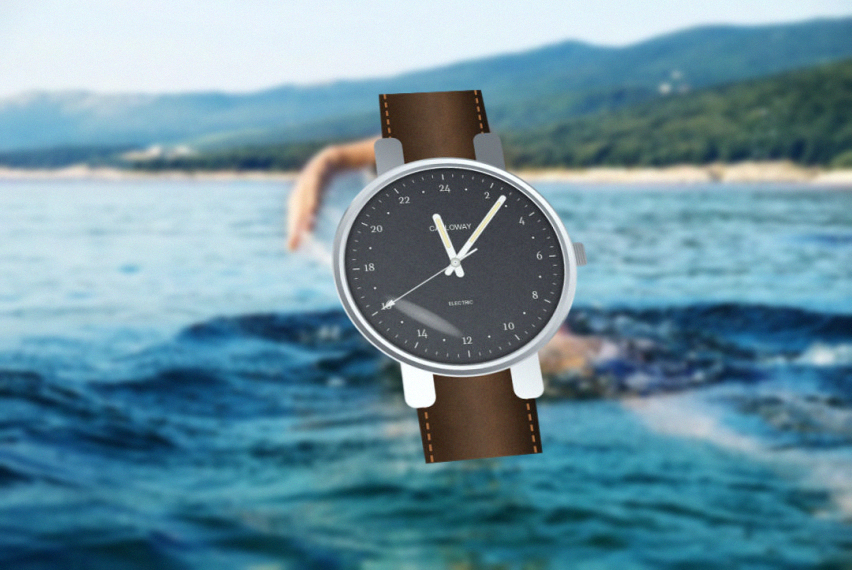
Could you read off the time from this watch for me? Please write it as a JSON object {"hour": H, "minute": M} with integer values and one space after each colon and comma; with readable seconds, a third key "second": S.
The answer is {"hour": 23, "minute": 6, "second": 40}
